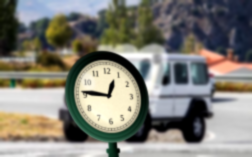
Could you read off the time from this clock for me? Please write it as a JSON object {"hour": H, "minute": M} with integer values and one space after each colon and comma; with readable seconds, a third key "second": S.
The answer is {"hour": 12, "minute": 46}
